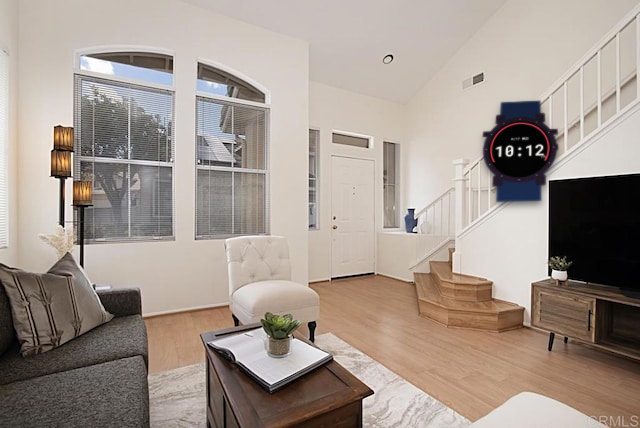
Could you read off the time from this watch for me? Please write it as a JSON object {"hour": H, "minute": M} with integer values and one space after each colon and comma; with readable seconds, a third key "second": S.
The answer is {"hour": 10, "minute": 12}
